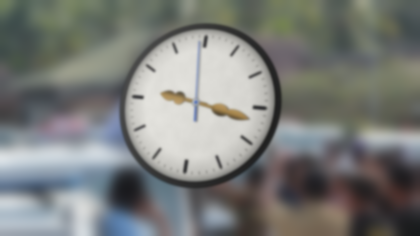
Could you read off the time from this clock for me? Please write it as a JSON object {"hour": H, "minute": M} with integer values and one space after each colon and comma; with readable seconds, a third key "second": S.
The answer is {"hour": 9, "minute": 16, "second": 59}
